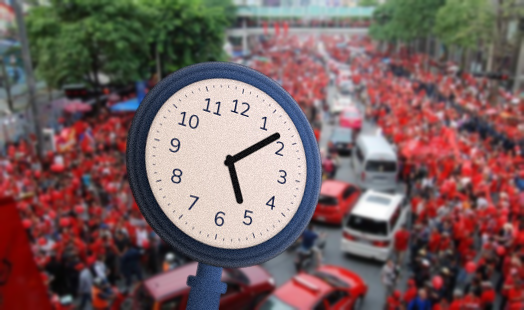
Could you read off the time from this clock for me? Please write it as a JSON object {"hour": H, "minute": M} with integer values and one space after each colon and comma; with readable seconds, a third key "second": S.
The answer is {"hour": 5, "minute": 8}
